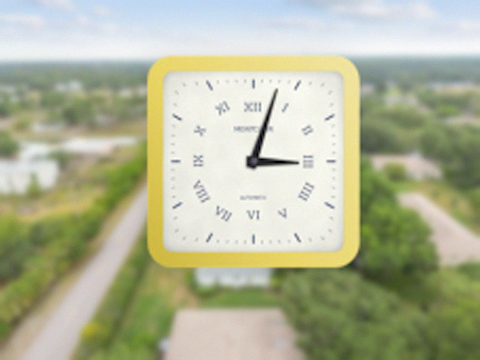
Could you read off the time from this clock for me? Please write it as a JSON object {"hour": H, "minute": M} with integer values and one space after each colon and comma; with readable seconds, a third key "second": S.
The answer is {"hour": 3, "minute": 3}
